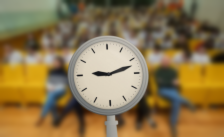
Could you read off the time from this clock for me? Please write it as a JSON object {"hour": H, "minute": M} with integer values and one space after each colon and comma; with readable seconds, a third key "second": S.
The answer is {"hour": 9, "minute": 12}
